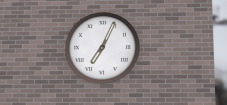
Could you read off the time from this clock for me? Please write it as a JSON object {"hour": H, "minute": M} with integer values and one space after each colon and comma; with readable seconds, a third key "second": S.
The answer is {"hour": 7, "minute": 4}
